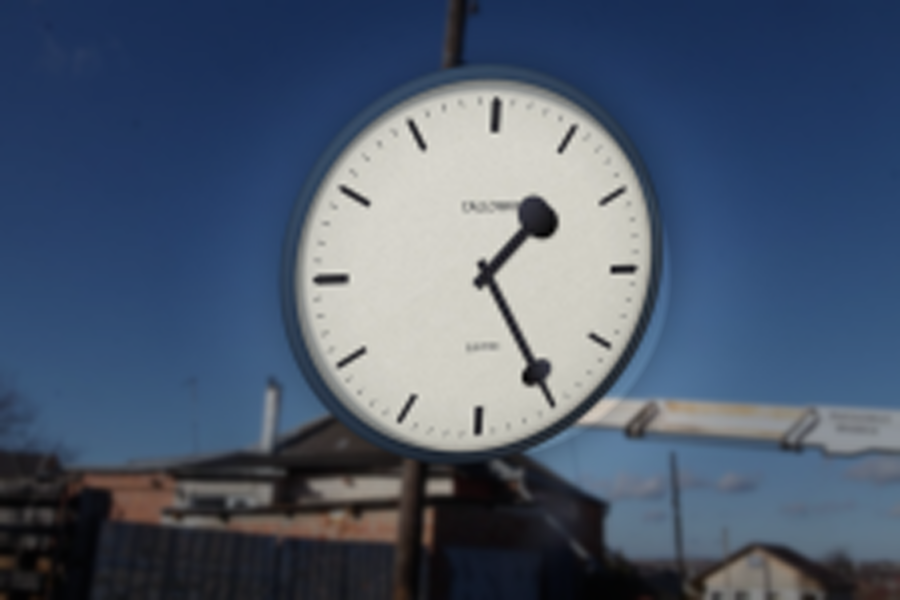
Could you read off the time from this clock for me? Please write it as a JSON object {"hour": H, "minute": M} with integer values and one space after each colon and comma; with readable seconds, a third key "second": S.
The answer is {"hour": 1, "minute": 25}
